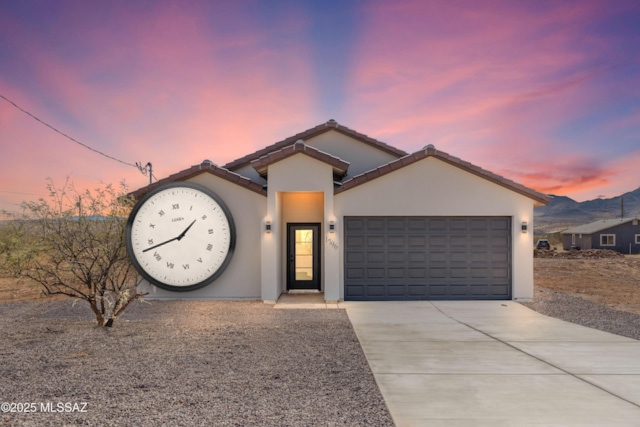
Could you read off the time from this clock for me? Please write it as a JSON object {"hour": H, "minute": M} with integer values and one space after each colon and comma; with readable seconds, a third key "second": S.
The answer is {"hour": 1, "minute": 43}
